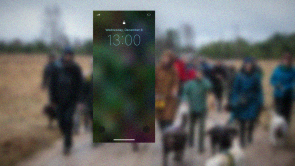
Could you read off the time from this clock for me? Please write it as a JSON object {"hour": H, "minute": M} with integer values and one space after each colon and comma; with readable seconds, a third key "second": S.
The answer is {"hour": 13, "minute": 0}
